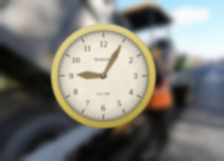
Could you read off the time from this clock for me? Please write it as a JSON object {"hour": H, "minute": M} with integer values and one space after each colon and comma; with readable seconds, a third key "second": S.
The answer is {"hour": 9, "minute": 5}
